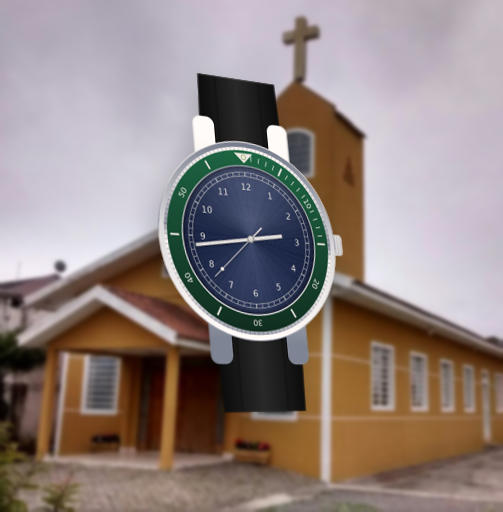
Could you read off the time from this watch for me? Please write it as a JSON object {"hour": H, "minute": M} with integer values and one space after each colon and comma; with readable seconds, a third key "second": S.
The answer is {"hour": 2, "minute": 43, "second": 38}
